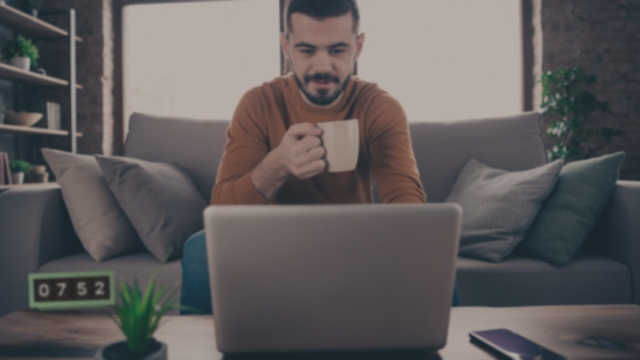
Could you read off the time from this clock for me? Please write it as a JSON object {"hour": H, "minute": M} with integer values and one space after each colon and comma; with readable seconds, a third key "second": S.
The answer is {"hour": 7, "minute": 52}
